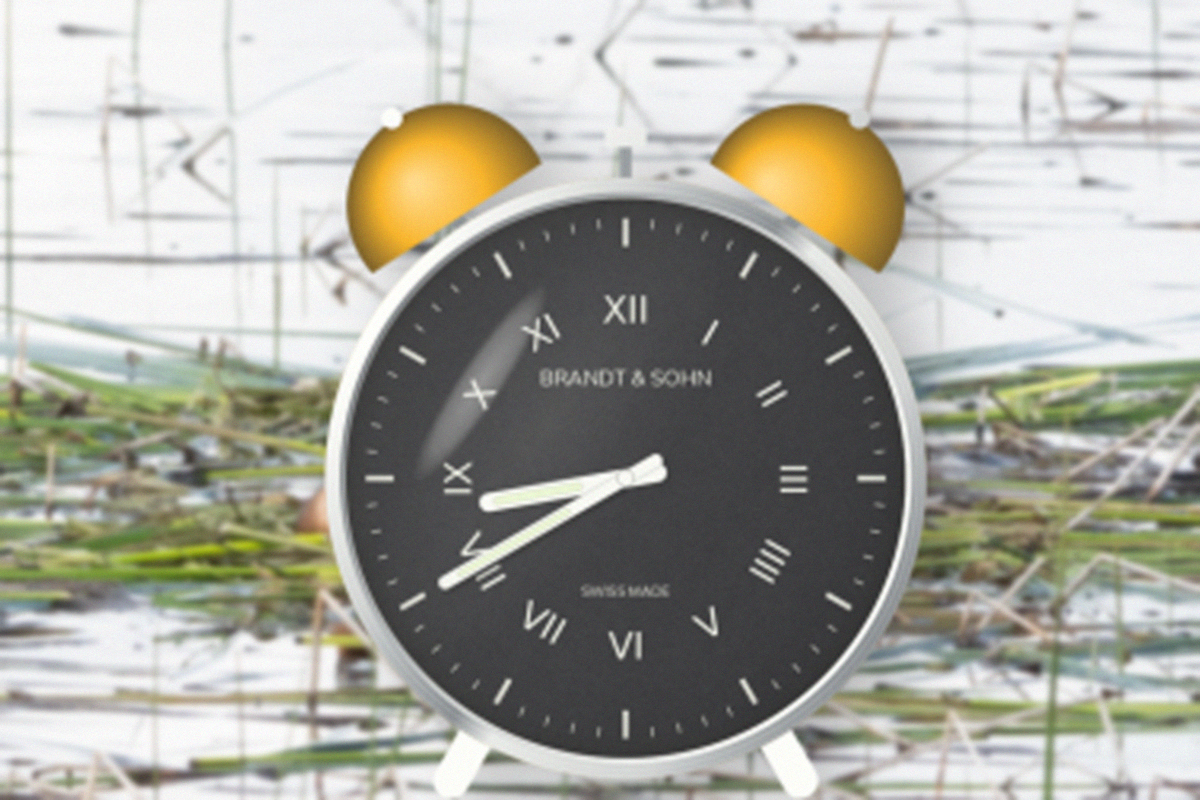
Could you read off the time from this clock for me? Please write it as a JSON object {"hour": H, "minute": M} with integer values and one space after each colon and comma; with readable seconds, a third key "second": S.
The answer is {"hour": 8, "minute": 40}
